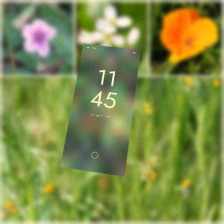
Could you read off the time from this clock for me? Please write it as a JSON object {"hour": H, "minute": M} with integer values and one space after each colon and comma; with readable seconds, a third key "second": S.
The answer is {"hour": 11, "minute": 45}
